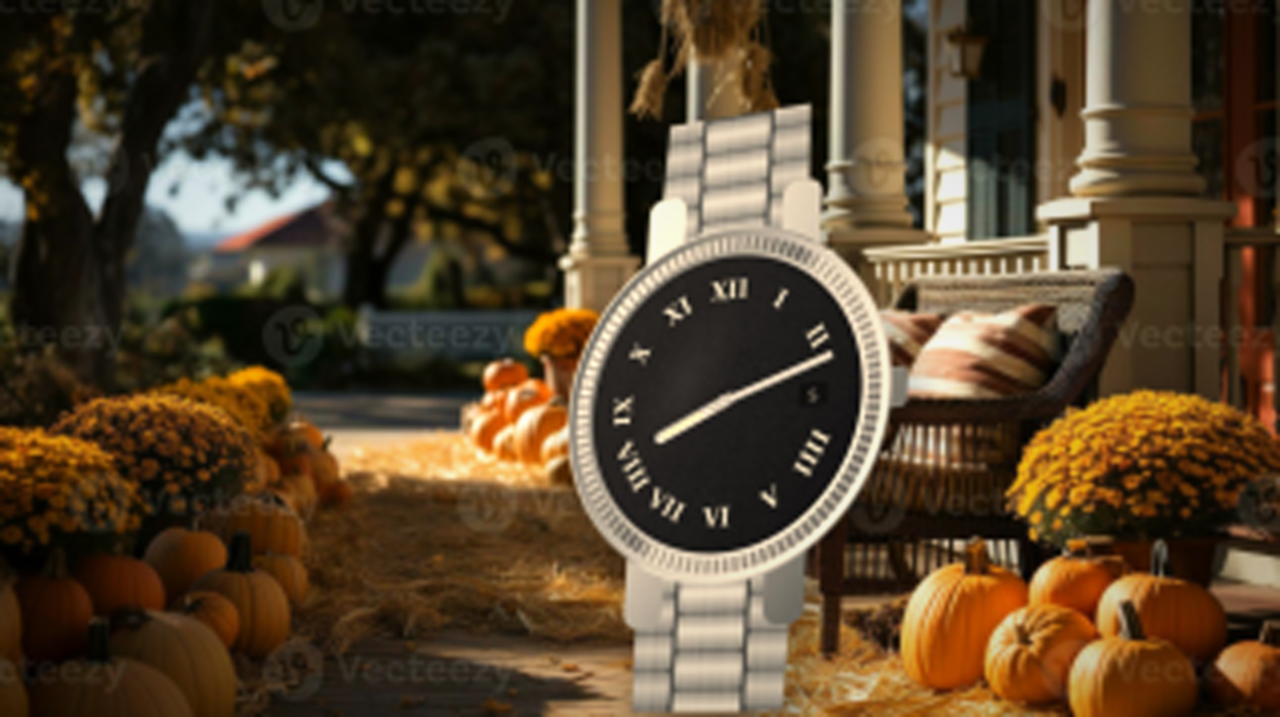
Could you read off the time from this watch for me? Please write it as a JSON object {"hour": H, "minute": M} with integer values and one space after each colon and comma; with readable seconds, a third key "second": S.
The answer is {"hour": 8, "minute": 12}
